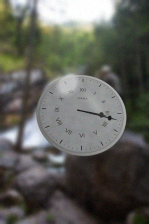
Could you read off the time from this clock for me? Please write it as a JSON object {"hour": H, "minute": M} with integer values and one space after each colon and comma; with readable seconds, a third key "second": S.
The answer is {"hour": 3, "minute": 17}
